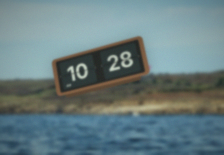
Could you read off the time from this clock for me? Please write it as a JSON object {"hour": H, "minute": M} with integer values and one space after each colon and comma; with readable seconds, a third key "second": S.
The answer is {"hour": 10, "minute": 28}
